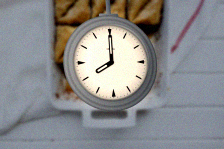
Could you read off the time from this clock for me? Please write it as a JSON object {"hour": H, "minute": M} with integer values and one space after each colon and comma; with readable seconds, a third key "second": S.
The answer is {"hour": 8, "minute": 0}
